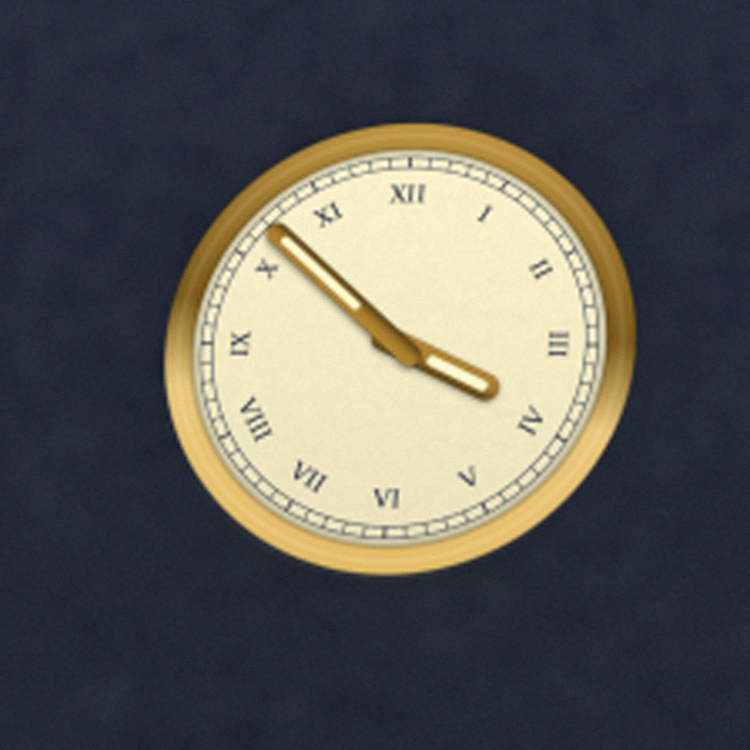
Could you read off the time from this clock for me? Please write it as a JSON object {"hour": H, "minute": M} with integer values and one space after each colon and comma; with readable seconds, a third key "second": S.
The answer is {"hour": 3, "minute": 52}
